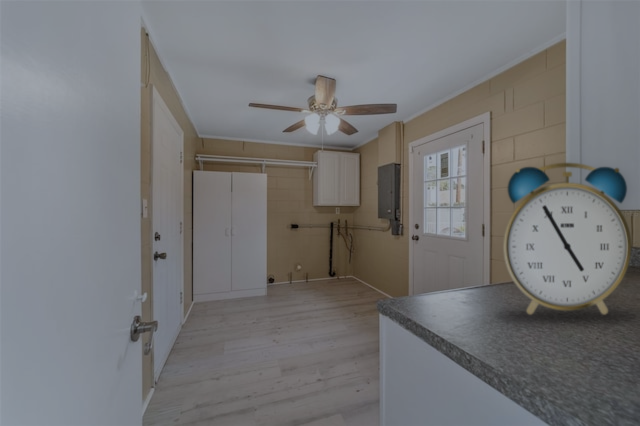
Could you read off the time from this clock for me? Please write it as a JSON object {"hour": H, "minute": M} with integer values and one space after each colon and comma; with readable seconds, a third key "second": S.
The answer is {"hour": 4, "minute": 55}
